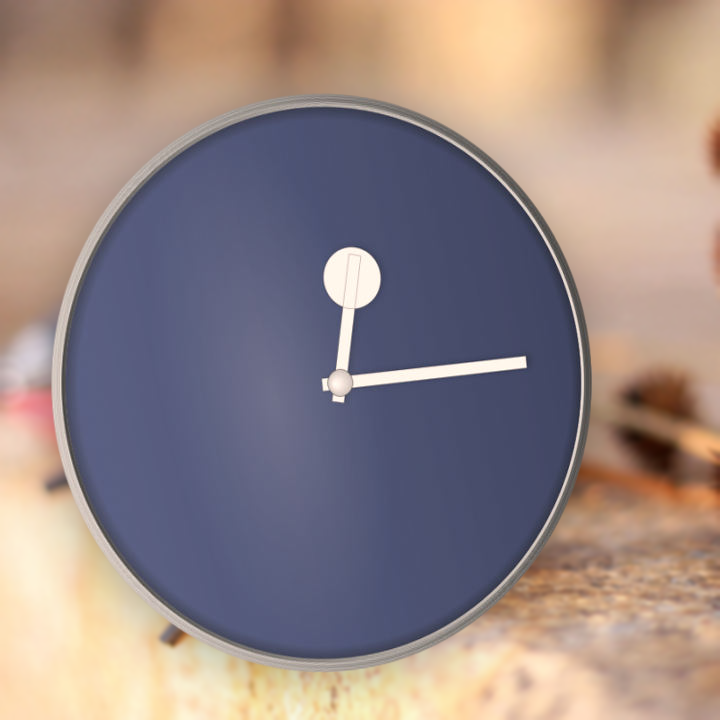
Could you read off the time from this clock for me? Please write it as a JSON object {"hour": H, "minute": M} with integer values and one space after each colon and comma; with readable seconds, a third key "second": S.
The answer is {"hour": 12, "minute": 14}
